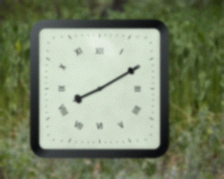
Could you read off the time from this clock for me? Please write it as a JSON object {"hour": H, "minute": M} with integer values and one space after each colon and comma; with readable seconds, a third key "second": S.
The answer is {"hour": 8, "minute": 10}
